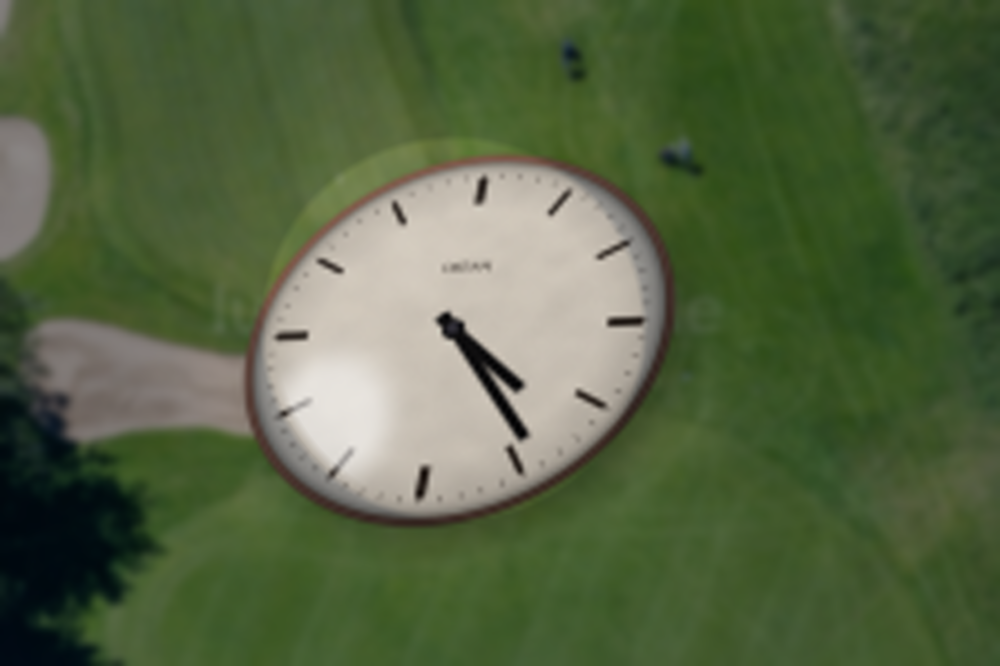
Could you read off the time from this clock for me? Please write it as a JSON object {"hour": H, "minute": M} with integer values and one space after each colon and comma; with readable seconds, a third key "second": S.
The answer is {"hour": 4, "minute": 24}
